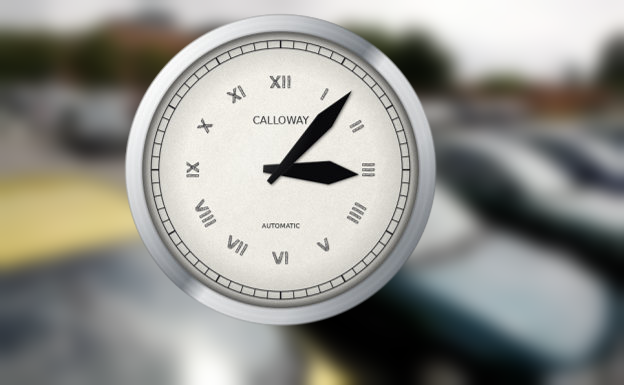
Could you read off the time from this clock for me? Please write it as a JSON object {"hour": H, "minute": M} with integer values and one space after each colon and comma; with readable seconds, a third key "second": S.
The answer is {"hour": 3, "minute": 7}
